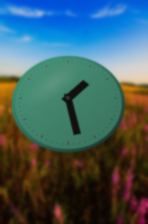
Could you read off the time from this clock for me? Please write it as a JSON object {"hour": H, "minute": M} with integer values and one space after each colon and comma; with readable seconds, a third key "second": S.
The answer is {"hour": 1, "minute": 28}
